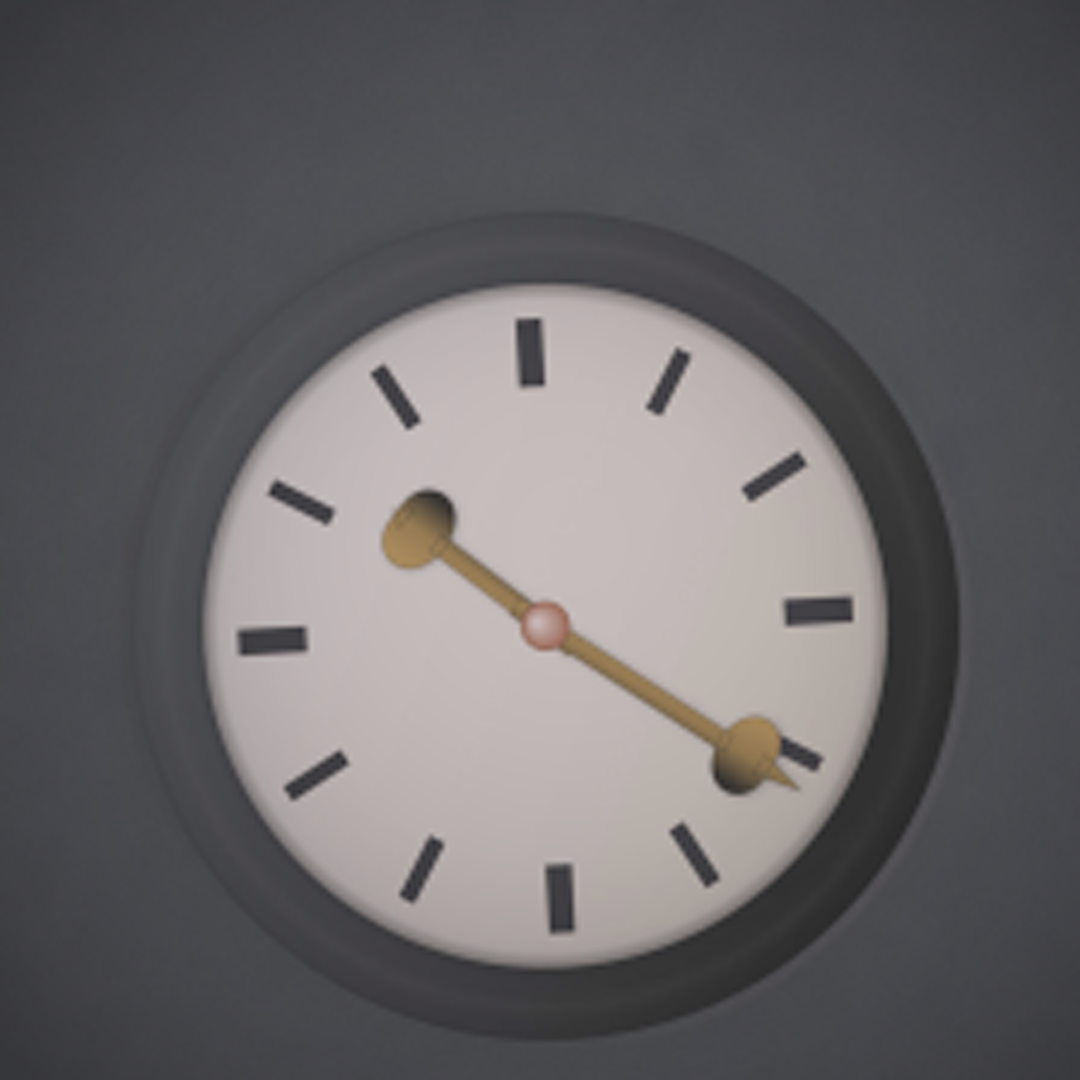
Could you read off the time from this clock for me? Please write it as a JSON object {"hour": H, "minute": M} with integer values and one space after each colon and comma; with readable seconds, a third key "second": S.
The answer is {"hour": 10, "minute": 21}
